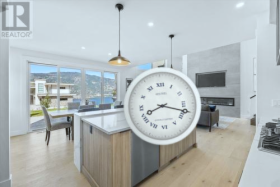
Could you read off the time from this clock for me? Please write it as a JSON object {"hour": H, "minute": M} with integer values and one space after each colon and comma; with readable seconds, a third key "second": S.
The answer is {"hour": 8, "minute": 18}
